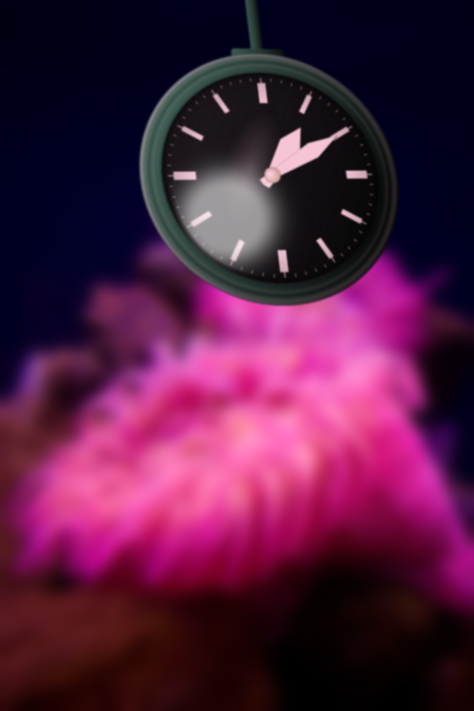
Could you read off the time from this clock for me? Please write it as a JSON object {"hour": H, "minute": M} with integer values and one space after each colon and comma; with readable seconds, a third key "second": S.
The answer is {"hour": 1, "minute": 10}
